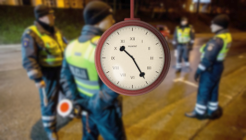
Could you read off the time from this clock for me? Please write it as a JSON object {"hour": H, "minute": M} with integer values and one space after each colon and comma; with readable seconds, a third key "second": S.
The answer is {"hour": 10, "minute": 25}
